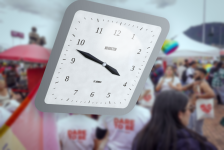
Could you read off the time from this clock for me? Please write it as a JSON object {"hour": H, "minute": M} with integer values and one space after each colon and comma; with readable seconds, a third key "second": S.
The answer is {"hour": 3, "minute": 48}
